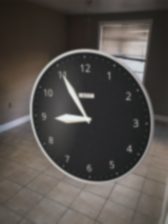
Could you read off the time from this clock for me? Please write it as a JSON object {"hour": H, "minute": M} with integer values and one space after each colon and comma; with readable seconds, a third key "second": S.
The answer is {"hour": 8, "minute": 55}
